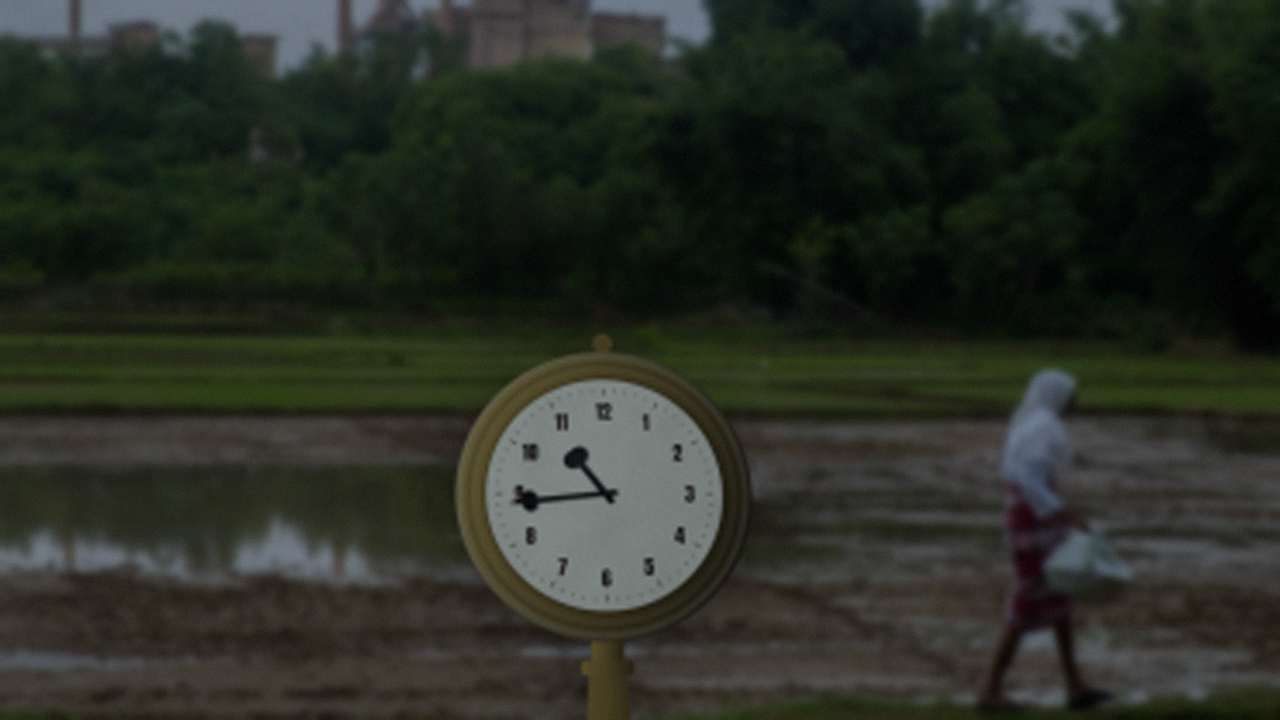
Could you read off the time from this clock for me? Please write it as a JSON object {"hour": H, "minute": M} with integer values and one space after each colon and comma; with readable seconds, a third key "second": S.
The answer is {"hour": 10, "minute": 44}
